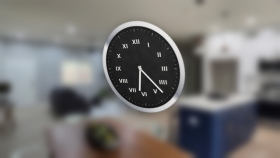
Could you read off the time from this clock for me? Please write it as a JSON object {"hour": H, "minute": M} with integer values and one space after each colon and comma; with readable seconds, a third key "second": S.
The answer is {"hour": 6, "minute": 23}
